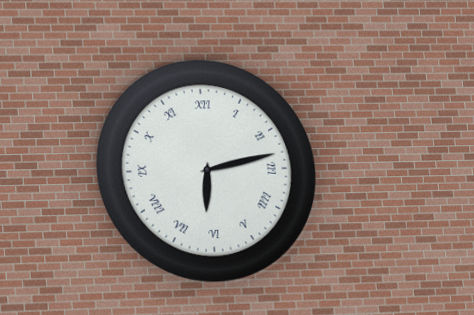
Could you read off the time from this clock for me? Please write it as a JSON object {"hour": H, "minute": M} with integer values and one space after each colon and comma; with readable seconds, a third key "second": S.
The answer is {"hour": 6, "minute": 13}
